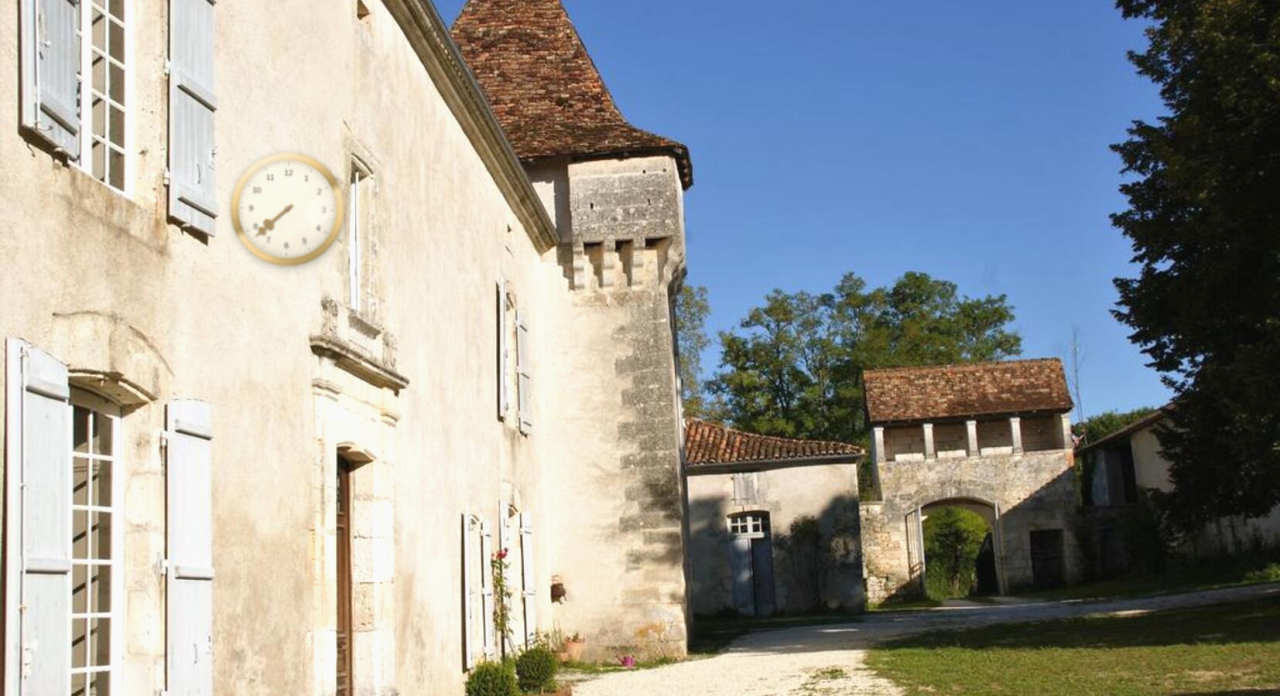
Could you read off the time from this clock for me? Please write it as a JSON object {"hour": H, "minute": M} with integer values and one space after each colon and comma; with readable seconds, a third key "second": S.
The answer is {"hour": 7, "minute": 38}
